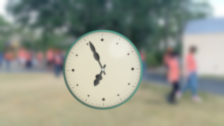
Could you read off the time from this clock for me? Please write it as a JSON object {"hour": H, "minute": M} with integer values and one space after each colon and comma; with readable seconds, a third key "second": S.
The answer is {"hour": 6, "minute": 56}
